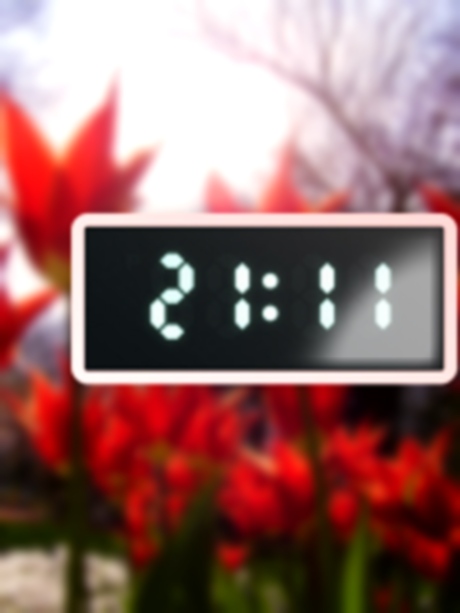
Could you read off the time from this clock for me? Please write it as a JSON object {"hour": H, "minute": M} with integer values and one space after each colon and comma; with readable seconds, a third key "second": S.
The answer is {"hour": 21, "minute": 11}
